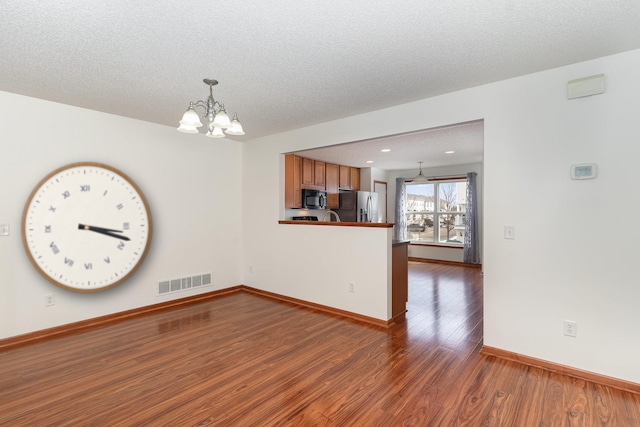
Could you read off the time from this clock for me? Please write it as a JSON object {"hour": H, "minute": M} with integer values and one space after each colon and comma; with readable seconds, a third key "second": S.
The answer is {"hour": 3, "minute": 18}
